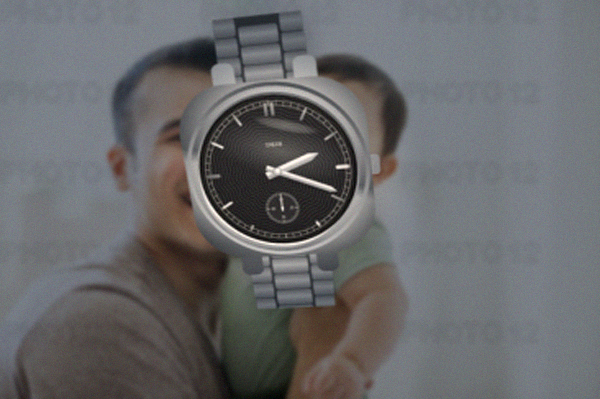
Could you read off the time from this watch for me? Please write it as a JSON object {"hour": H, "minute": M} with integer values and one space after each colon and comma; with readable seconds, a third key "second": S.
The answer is {"hour": 2, "minute": 19}
